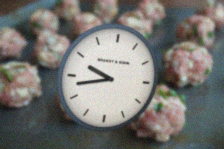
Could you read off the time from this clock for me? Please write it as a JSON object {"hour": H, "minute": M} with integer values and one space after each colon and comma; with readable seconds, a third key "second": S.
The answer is {"hour": 9, "minute": 43}
